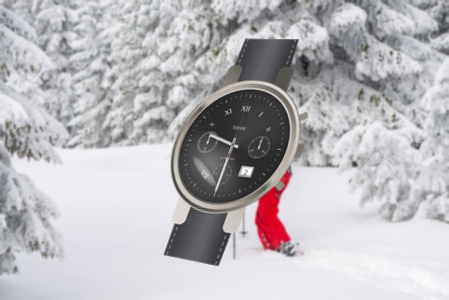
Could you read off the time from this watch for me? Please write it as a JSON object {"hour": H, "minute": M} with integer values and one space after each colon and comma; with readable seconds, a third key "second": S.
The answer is {"hour": 9, "minute": 30}
